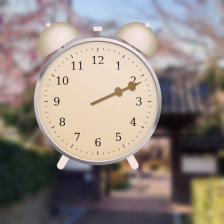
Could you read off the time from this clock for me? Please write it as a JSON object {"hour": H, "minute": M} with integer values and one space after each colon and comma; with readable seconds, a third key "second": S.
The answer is {"hour": 2, "minute": 11}
